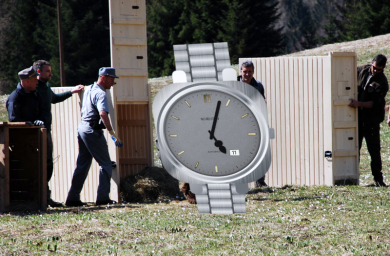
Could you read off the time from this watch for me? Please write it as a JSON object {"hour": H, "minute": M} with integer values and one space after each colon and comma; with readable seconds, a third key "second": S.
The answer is {"hour": 5, "minute": 3}
